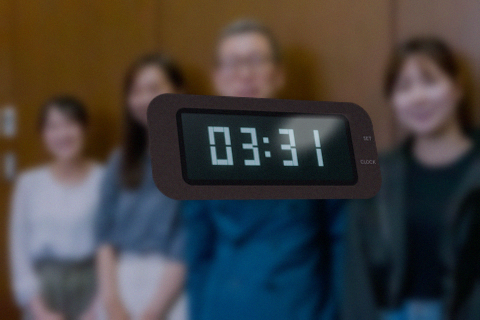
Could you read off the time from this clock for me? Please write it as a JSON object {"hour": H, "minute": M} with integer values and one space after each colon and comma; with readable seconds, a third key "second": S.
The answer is {"hour": 3, "minute": 31}
